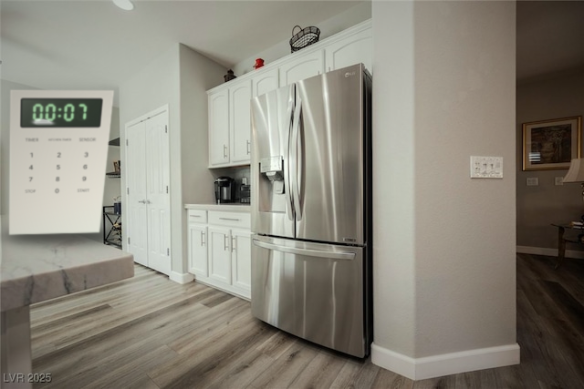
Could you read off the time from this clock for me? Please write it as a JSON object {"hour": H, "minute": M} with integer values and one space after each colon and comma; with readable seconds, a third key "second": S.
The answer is {"hour": 0, "minute": 7}
